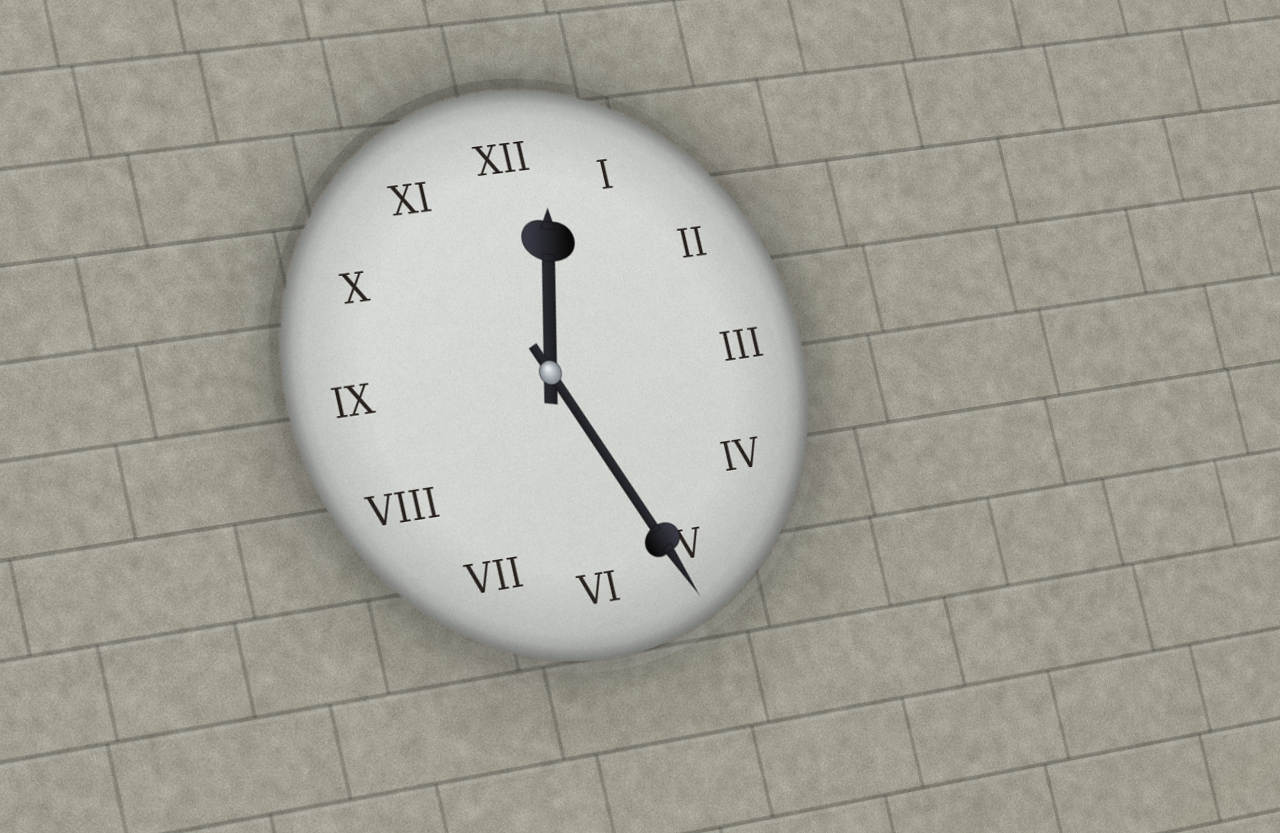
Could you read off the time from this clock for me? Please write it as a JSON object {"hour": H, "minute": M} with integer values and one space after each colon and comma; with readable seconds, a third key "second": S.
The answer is {"hour": 12, "minute": 26}
